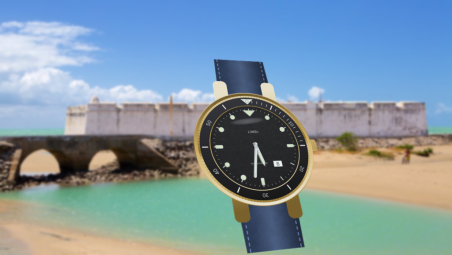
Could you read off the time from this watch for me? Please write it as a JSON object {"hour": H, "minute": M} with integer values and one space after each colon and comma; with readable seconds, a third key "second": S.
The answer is {"hour": 5, "minute": 32}
